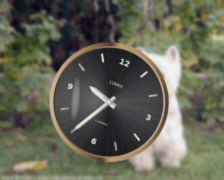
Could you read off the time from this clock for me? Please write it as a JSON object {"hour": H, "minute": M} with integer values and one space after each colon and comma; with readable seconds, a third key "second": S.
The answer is {"hour": 9, "minute": 35}
